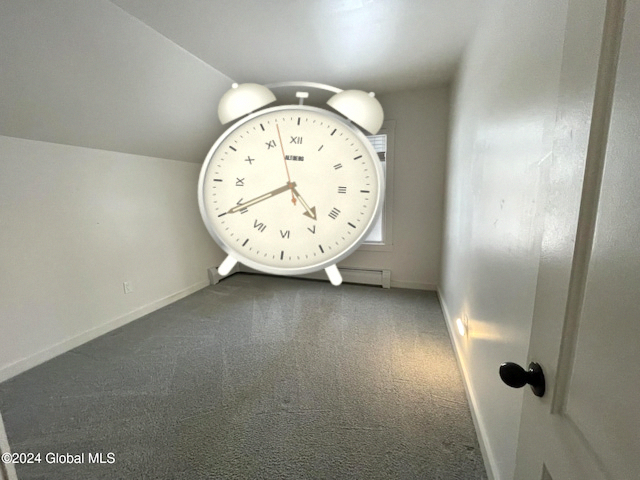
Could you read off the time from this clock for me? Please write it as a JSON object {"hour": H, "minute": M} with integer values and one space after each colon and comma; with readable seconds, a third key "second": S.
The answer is {"hour": 4, "minute": 39, "second": 57}
